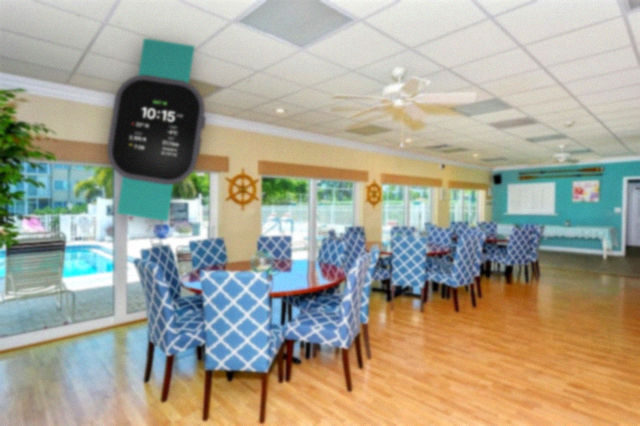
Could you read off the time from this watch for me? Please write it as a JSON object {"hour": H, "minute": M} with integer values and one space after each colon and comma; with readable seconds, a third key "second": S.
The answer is {"hour": 10, "minute": 15}
